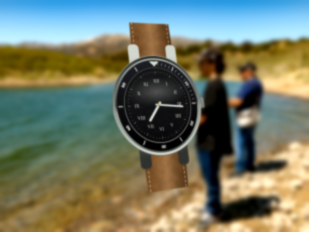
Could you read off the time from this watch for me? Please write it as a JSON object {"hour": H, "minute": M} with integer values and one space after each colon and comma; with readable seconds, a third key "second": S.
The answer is {"hour": 7, "minute": 16}
